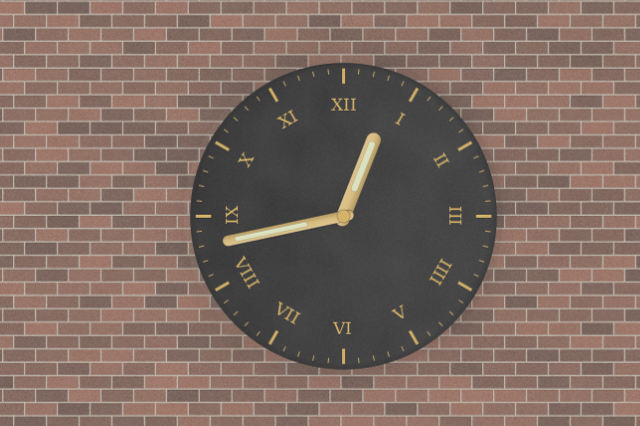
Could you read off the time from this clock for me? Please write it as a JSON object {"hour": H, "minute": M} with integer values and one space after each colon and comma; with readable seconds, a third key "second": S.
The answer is {"hour": 12, "minute": 43}
